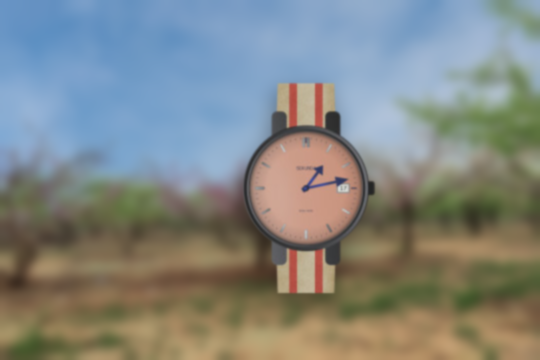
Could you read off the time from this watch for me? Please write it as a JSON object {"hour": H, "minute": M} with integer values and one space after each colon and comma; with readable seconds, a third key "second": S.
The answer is {"hour": 1, "minute": 13}
